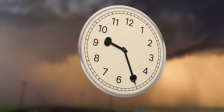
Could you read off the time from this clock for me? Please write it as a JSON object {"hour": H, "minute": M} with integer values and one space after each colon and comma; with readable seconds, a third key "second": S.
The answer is {"hour": 9, "minute": 25}
